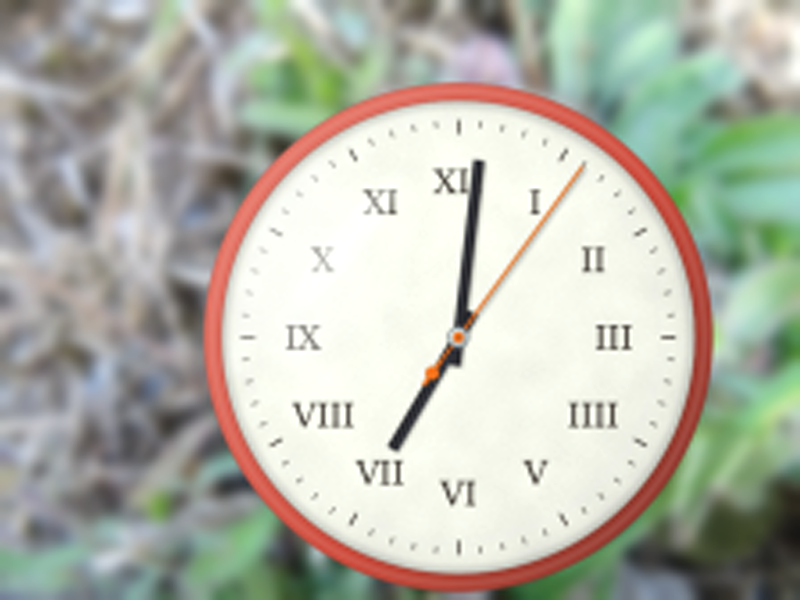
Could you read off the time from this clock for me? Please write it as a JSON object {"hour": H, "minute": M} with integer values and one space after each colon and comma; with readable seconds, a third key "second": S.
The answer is {"hour": 7, "minute": 1, "second": 6}
